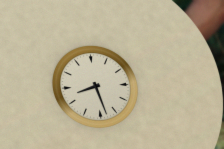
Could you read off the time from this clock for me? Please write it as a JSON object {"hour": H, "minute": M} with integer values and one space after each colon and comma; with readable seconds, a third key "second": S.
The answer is {"hour": 8, "minute": 28}
